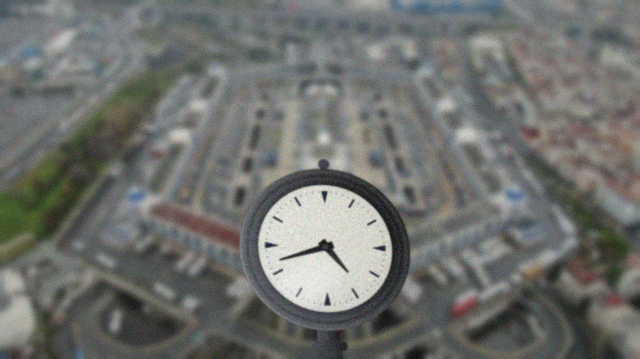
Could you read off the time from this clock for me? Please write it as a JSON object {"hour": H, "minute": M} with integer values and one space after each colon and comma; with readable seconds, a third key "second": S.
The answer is {"hour": 4, "minute": 42}
